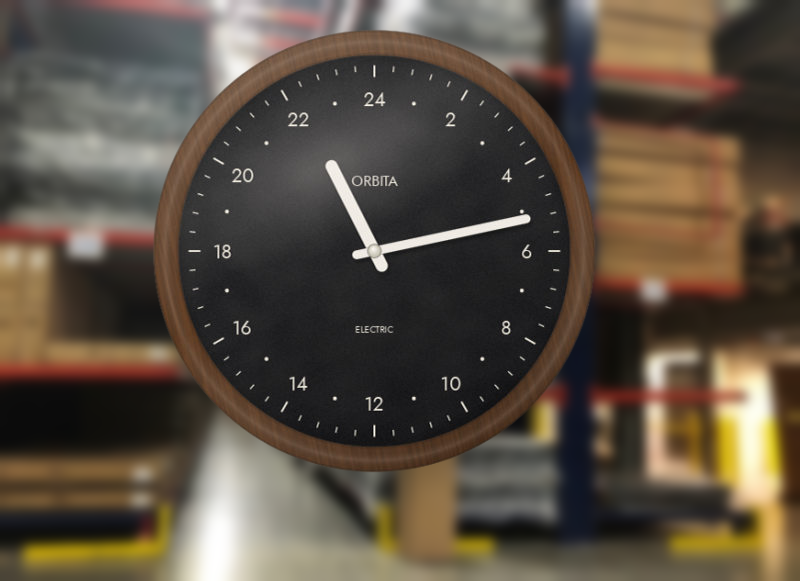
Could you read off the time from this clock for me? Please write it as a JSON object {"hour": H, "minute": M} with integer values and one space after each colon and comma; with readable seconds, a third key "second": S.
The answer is {"hour": 22, "minute": 13}
